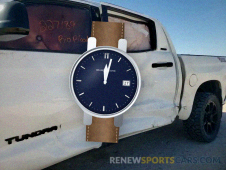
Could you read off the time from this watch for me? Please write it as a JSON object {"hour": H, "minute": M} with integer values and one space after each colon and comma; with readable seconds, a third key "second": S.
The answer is {"hour": 12, "minute": 2}
